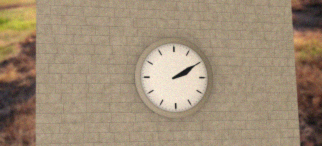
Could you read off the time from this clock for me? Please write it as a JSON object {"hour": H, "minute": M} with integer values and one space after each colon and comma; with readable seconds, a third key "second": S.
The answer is {"hour": 2, "minute": 10}
